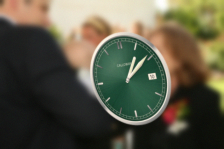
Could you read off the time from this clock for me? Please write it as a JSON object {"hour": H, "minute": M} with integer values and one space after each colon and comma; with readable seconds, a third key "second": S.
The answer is {"hour": 1, "minute": 9}
